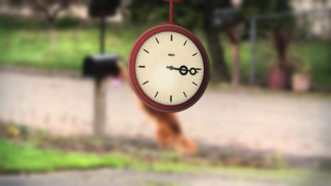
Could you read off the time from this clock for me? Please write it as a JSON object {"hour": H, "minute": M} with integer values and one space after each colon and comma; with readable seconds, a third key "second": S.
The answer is {"hour": 3, "minute": 16}
